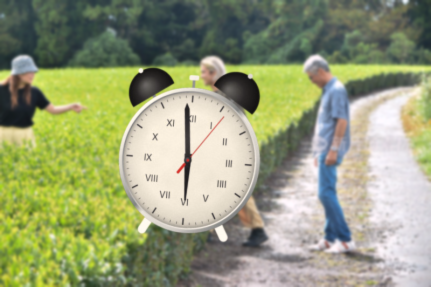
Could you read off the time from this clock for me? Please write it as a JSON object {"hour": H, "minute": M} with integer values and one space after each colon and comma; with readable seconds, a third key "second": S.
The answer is {"hour": 5, "minute": 59, "second": 6}
